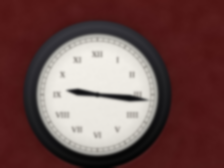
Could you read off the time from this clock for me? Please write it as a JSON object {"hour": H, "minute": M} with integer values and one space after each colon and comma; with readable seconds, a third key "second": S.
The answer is {"hour": 9, "minute": 16}
